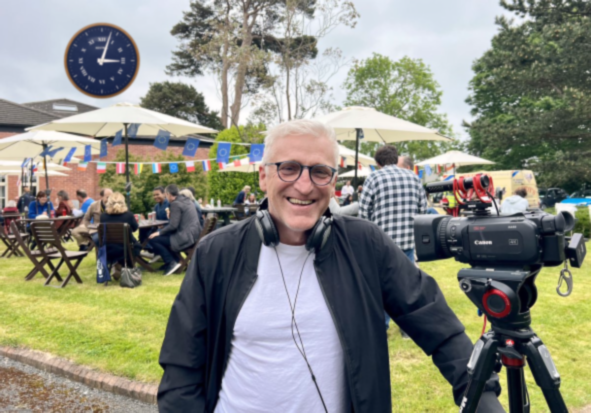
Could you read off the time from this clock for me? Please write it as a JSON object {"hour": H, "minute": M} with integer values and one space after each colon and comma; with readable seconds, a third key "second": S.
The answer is {"hour": 3, "minute": 3}
